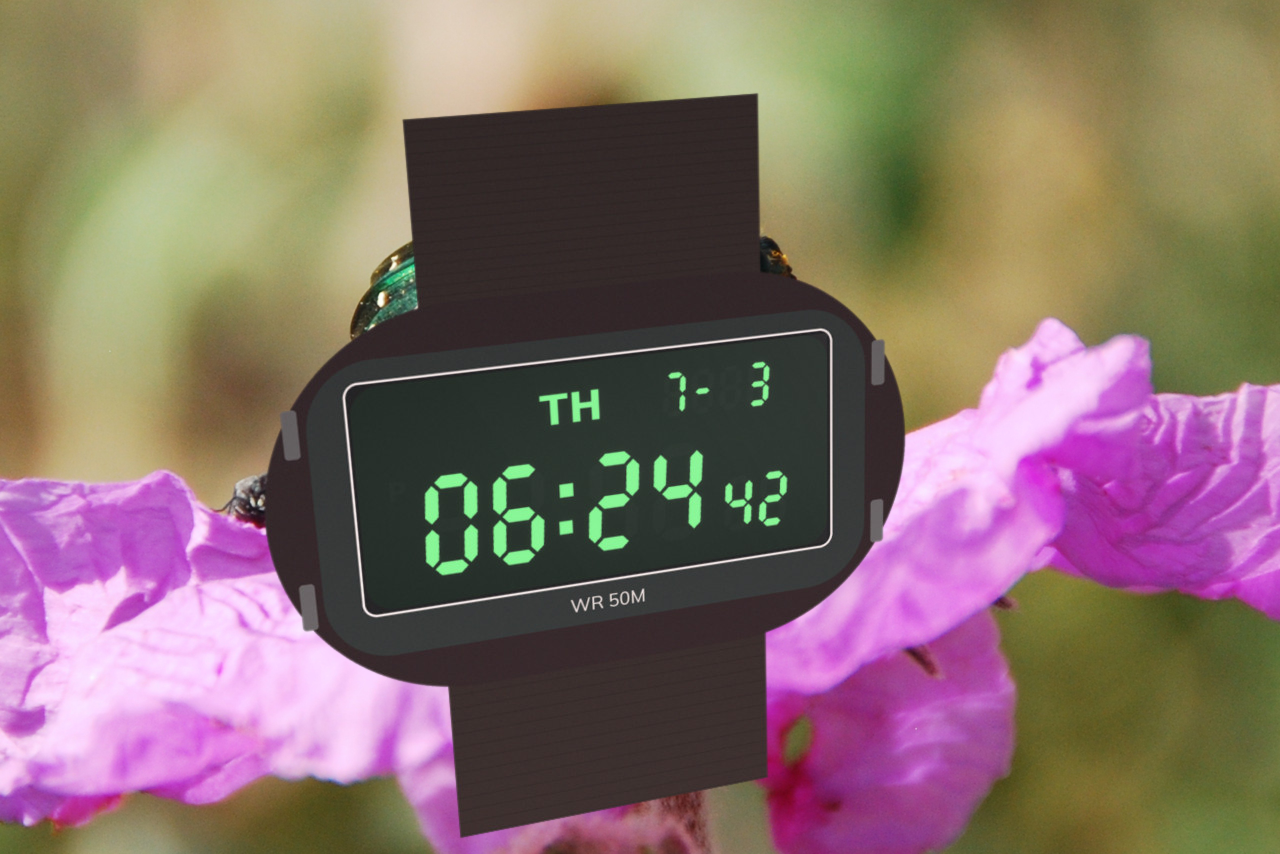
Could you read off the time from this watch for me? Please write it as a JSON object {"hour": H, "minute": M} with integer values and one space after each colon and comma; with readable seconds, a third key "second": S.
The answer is {"hour": 6, "minute": 24, "second": 42}
